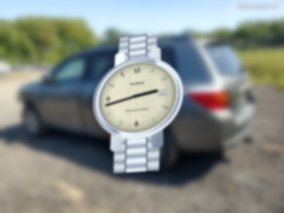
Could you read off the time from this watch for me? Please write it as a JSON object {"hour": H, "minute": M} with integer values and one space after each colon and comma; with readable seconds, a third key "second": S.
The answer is {"hour": 2, "minute": 43}
